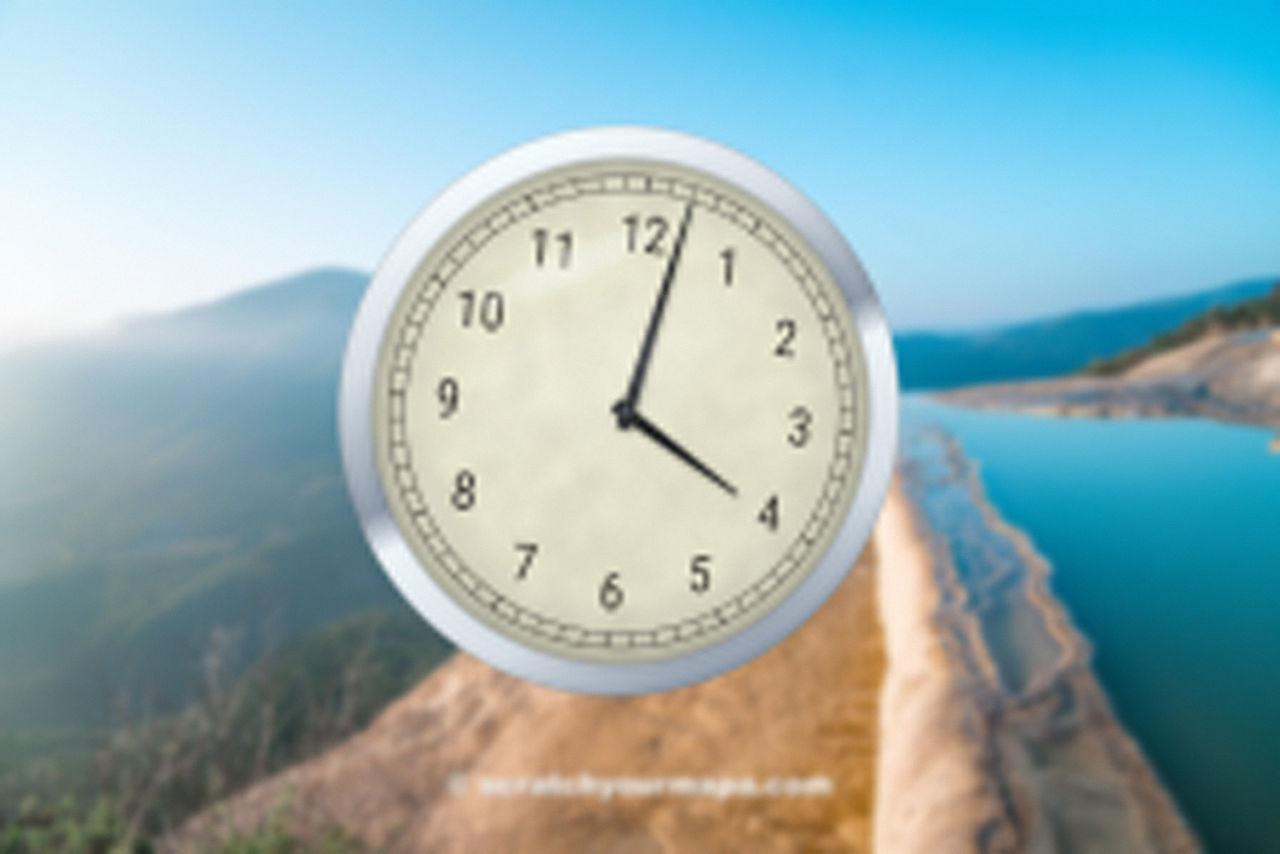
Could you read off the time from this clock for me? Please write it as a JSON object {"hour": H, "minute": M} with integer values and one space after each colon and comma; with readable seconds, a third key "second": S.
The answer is {"hour": 4, "minute": 2}
